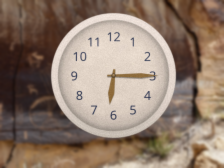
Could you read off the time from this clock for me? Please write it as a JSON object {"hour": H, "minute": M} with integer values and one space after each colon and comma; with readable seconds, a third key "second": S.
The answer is {"hour": 6, "minute": 15}
